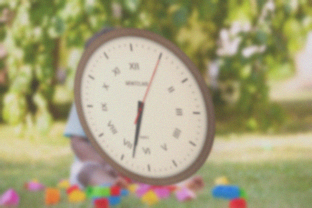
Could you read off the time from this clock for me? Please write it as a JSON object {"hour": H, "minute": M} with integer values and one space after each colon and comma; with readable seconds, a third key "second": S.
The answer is {"hour": 6, "minute": 33, "second": 5}
